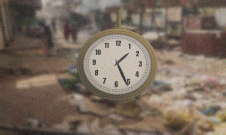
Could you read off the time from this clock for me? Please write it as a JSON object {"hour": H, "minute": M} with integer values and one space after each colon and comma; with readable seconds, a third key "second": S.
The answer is {"hour": 1, "minute": 26}
